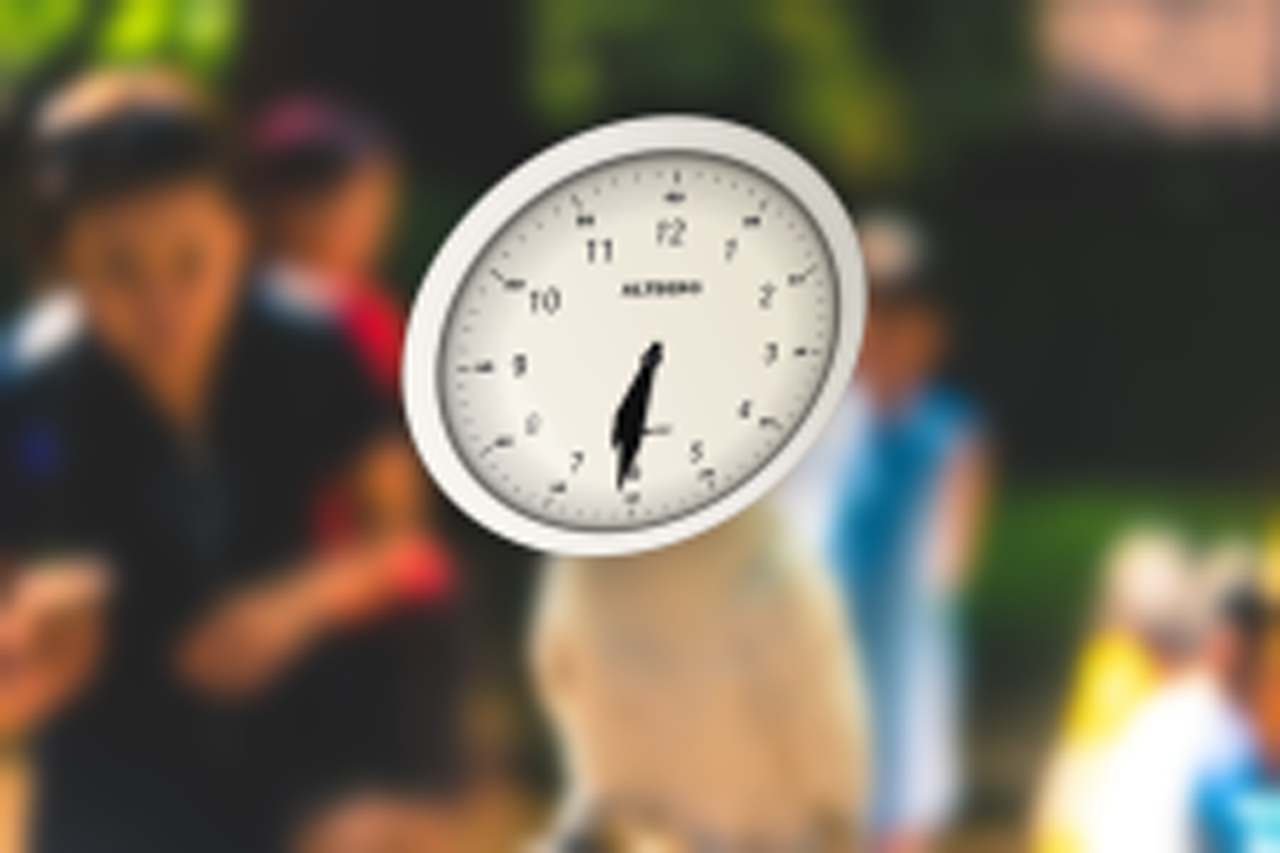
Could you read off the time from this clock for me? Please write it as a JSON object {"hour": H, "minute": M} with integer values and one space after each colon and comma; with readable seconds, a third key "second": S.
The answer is {"hour": 6, "minute": 31}
